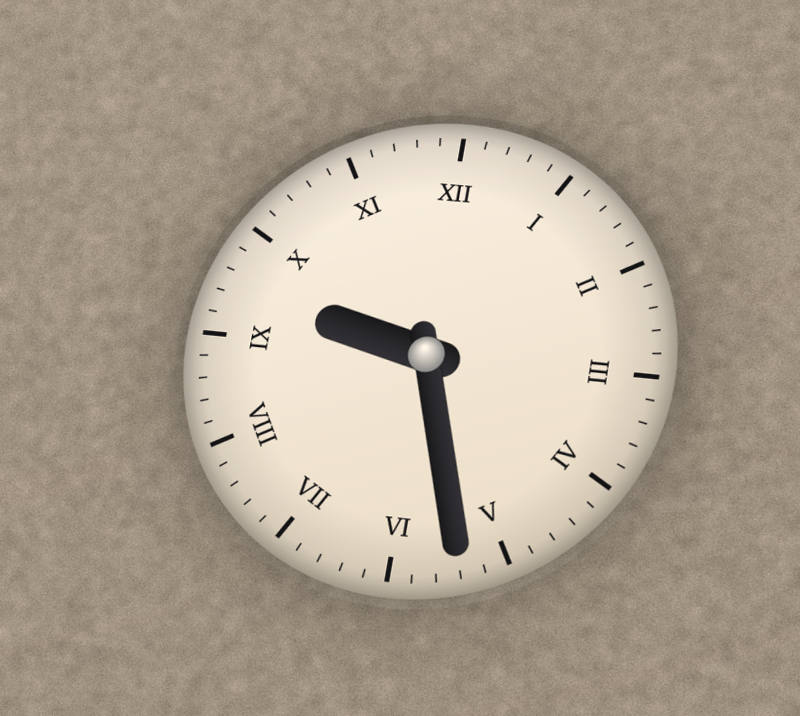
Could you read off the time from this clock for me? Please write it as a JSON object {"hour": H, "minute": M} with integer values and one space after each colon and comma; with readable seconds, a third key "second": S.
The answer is {"hour": 9, "minute": 27}
